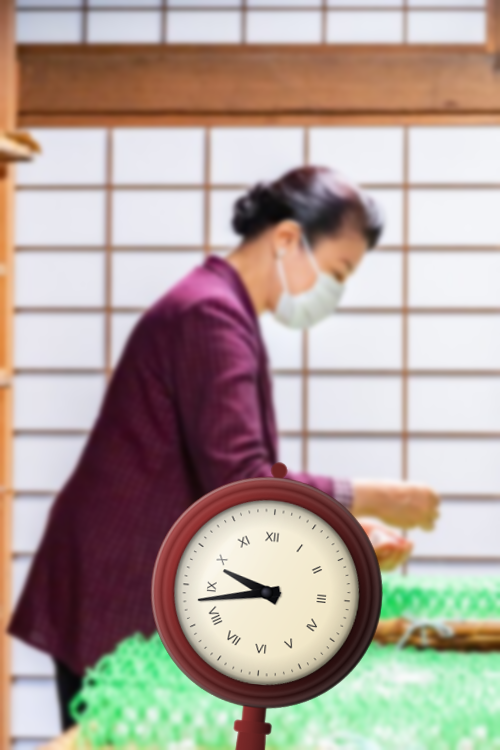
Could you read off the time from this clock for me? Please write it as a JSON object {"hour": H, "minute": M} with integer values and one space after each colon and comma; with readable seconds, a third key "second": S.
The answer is {"hour": 9, "minute": 43}
